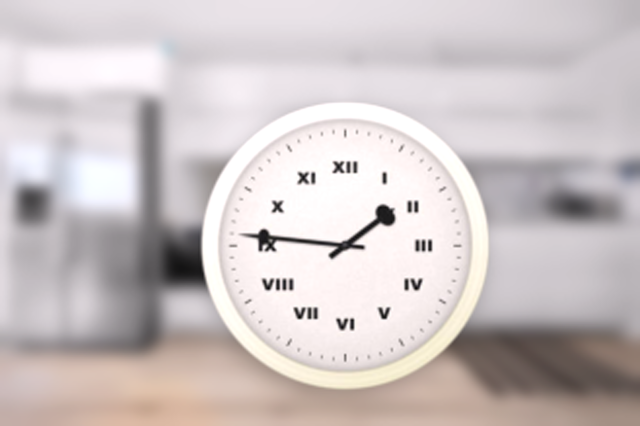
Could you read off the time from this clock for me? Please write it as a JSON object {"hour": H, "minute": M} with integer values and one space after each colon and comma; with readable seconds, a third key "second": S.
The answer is {"hour": 1, "minute": 46}
